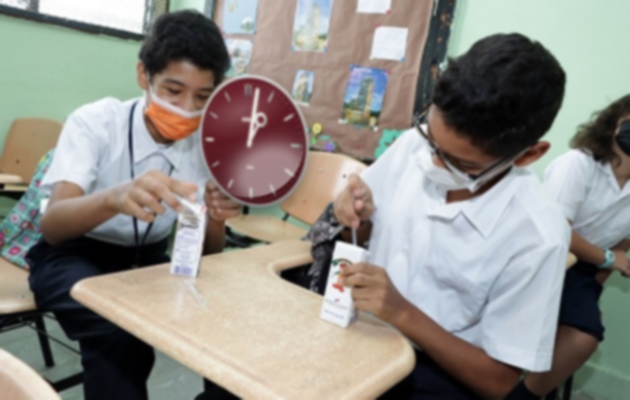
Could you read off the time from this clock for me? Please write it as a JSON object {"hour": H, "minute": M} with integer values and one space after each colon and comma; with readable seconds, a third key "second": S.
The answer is {"hour": 1, "minute": 2}
